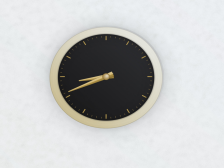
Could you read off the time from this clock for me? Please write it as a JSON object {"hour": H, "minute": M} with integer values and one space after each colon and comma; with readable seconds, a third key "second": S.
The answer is {"hour": 8, "minute": 41}
